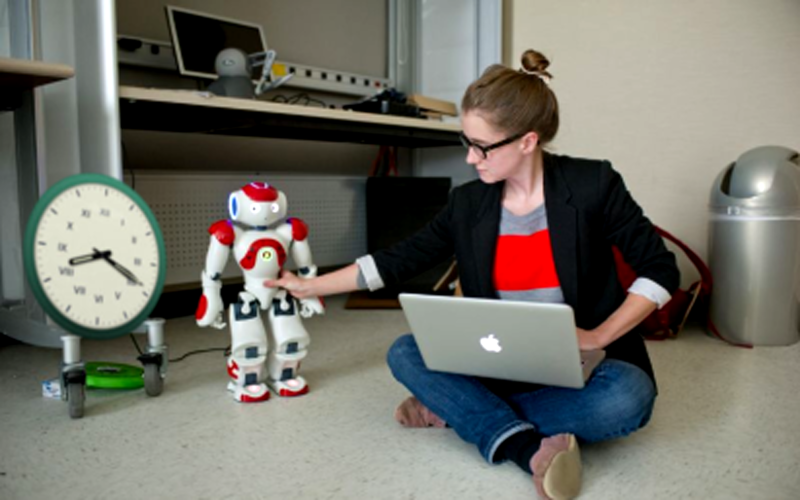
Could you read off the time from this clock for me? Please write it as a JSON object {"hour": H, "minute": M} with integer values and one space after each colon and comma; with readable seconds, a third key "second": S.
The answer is {"hour": 8, "minute": 19}
